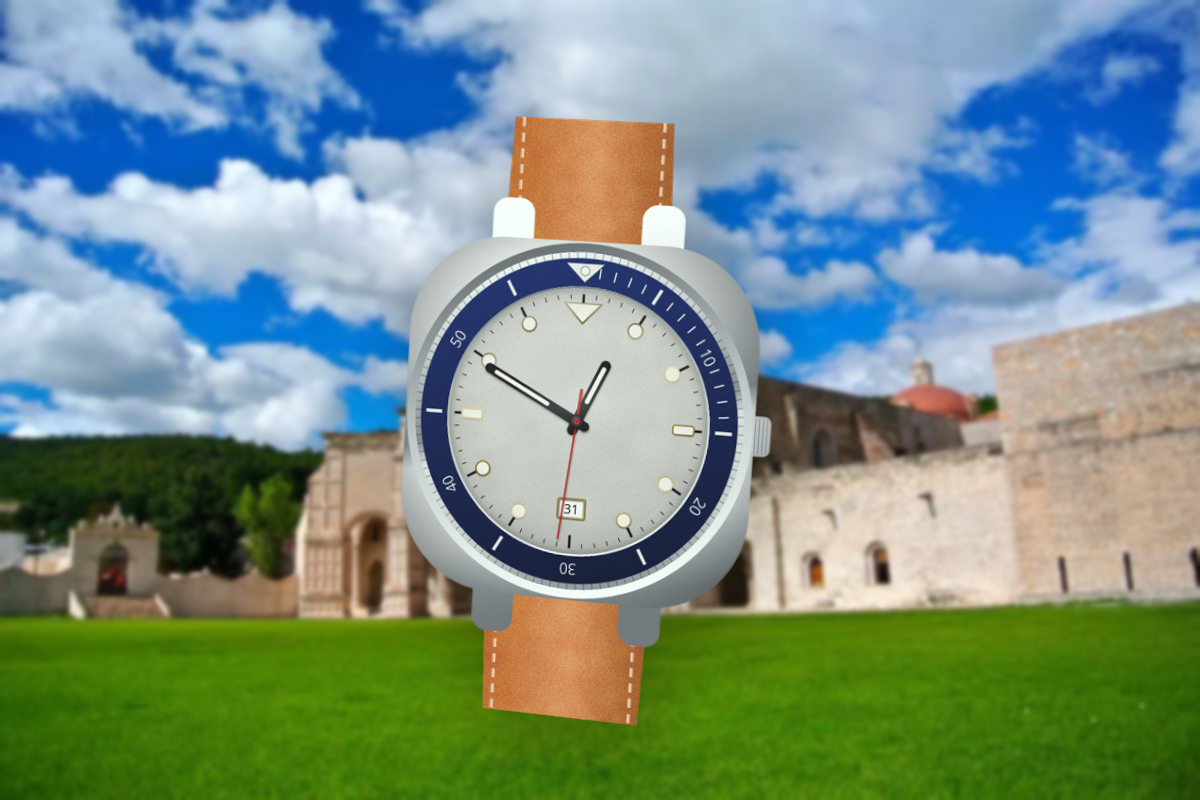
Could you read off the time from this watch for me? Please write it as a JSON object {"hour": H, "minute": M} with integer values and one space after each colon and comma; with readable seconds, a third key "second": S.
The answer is {"hour": 12, "minute": 49, "second": 31}
